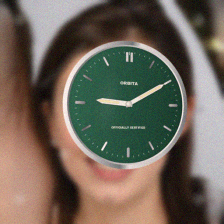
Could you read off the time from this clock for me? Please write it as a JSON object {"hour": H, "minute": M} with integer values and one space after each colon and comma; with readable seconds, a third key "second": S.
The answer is {"hour": 9, "minute": 10}
